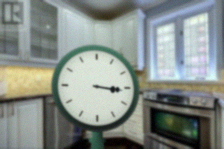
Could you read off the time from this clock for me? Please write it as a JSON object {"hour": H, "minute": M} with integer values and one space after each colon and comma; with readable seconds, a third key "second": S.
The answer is {"hour": 3, "minute": 16}
